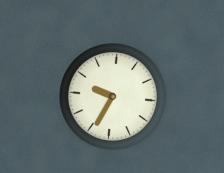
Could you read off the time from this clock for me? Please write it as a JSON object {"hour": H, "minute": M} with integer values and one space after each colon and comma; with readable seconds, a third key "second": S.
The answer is {"hour": 9, "minute": 34}
